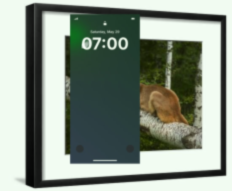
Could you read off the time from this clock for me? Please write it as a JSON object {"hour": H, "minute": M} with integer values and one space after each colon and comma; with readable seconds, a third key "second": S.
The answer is {"hour": 7, "minute": 0}
